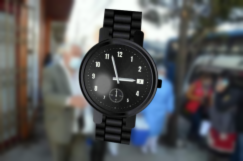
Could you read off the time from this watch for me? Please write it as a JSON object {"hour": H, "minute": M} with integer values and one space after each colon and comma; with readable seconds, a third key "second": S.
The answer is {"hour": 2, "minute": 57}
